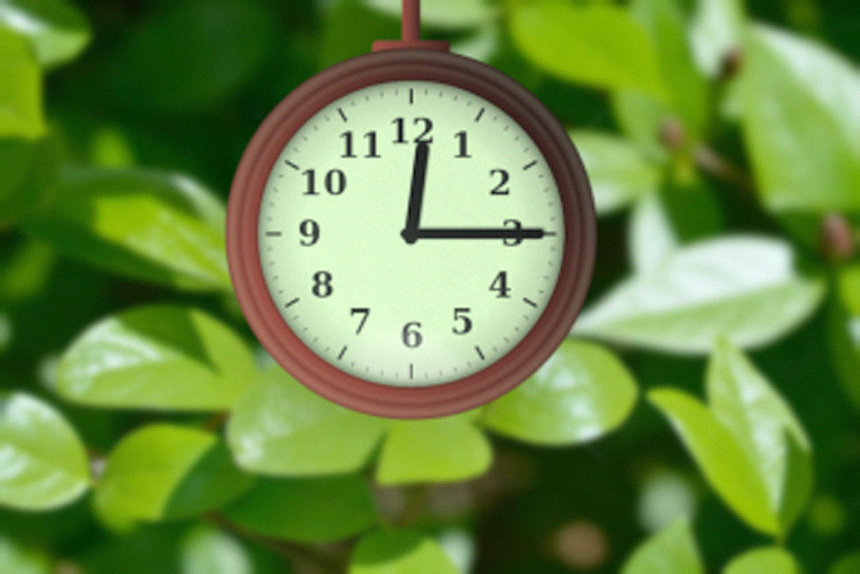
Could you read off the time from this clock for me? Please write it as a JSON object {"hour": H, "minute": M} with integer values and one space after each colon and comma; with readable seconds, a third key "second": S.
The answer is {"hour": 12, "minute": 15}
